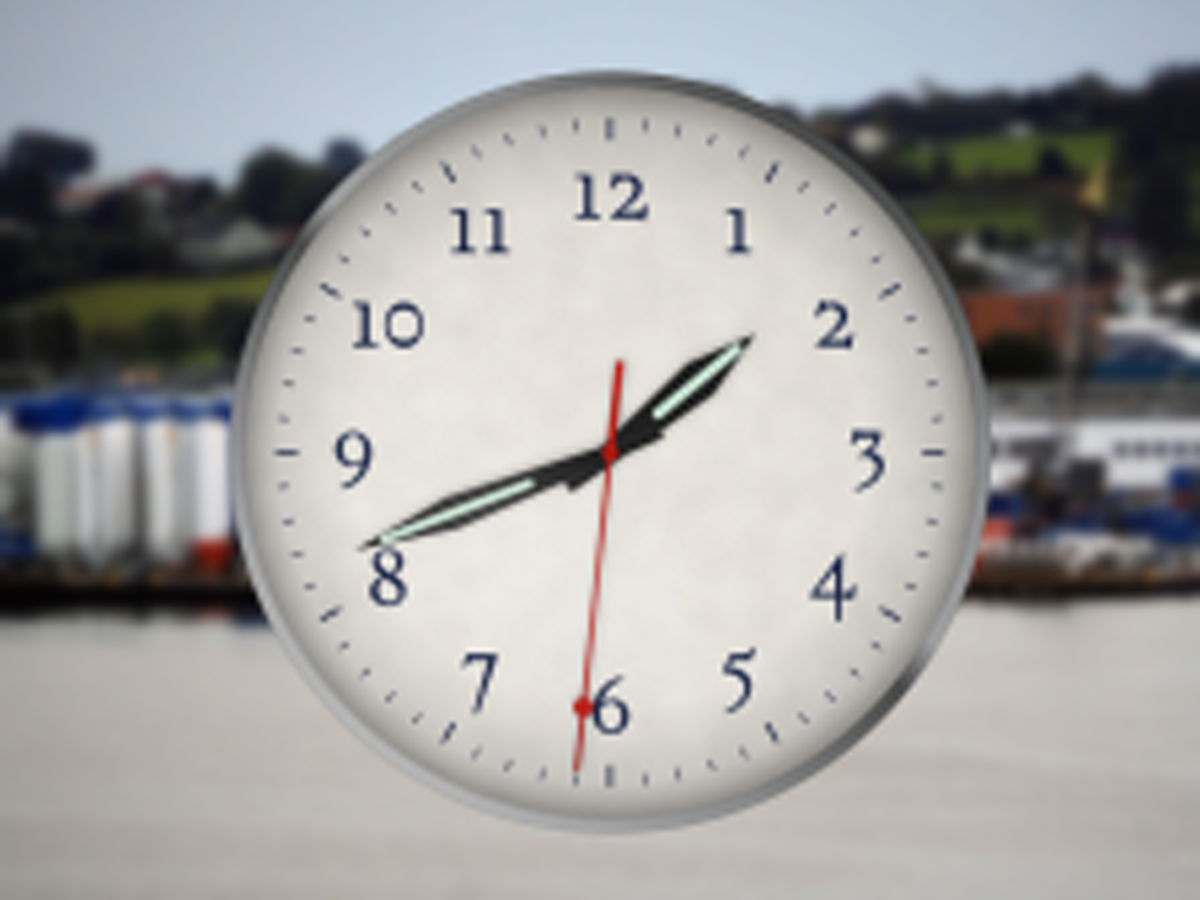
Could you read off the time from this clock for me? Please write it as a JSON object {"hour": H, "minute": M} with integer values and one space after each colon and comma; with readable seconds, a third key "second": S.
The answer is {"hour": 1, "minute": 41, "second": 31}
